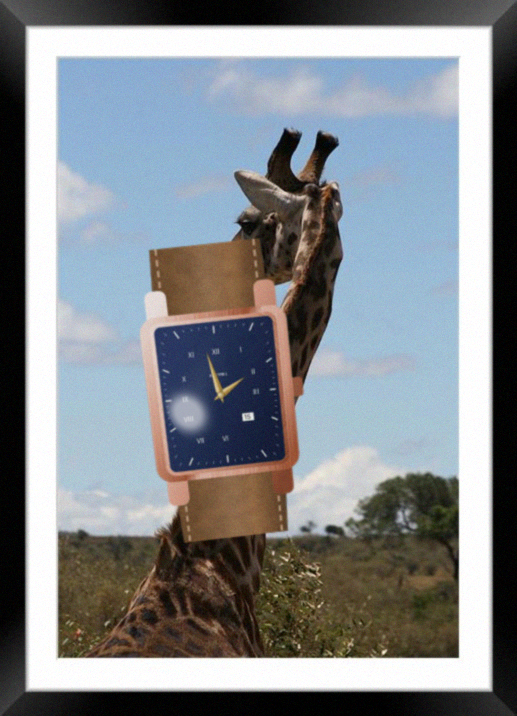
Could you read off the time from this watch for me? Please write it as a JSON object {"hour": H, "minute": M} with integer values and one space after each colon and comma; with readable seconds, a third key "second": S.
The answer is {"hour": 1, "minute": 58}
